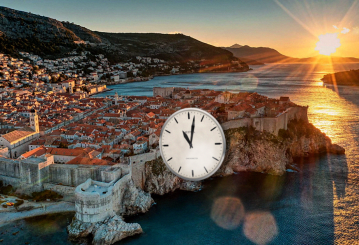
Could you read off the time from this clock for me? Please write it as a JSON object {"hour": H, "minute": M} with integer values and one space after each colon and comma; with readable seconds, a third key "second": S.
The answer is {"hour": 11, "minute": 2}
